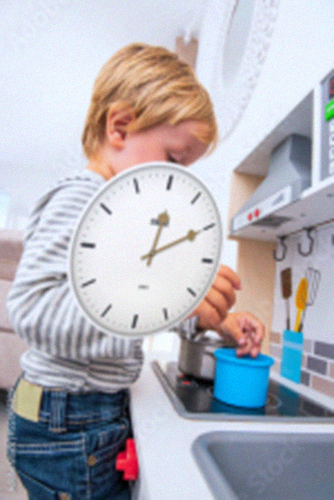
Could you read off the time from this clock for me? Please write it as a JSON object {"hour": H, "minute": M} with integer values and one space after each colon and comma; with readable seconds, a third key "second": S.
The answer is {"hour": 12, "minute": 10}
